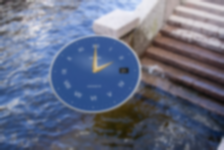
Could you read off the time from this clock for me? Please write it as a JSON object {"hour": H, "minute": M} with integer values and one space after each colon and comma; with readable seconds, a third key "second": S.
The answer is {"hour": 2, "minute": 0}
